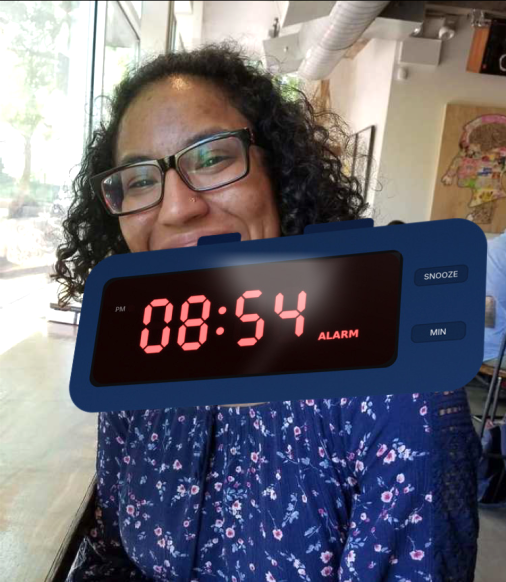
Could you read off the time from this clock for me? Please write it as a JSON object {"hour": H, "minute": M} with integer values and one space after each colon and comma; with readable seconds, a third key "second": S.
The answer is {"hour": 8, "minute": 54}
